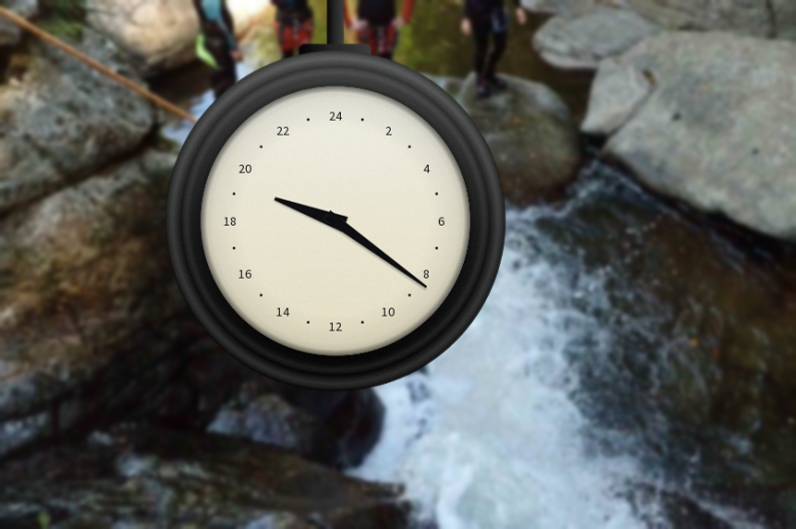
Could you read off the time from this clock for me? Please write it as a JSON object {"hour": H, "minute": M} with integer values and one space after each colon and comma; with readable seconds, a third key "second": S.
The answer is {"hour": 19, "minute": 21}
